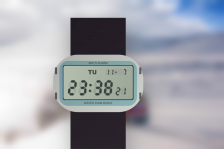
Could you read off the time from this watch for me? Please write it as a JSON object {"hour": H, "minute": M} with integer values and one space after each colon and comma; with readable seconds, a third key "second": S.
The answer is {"hour": 23, "minute": 38, "second": 21}
